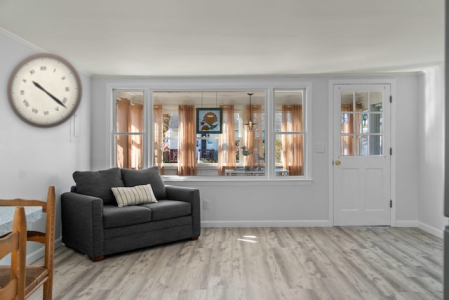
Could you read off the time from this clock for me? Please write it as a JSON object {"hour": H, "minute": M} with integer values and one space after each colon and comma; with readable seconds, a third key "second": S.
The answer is {"hour": 10, "minute": 22}
